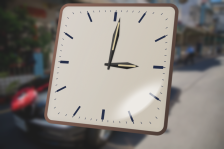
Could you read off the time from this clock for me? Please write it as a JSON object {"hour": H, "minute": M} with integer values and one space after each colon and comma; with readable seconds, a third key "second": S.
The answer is {"hour": 3, "minute": 1}
